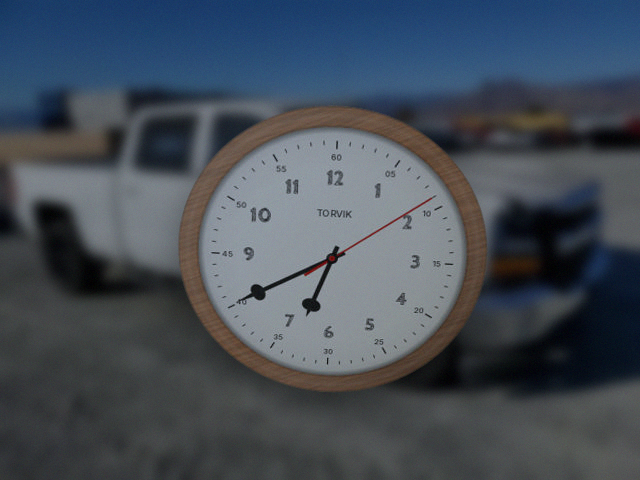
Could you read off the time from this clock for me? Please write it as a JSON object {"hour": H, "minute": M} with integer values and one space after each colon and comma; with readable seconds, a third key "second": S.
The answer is {"hour": 6, "minute": 40, "second": 9}
